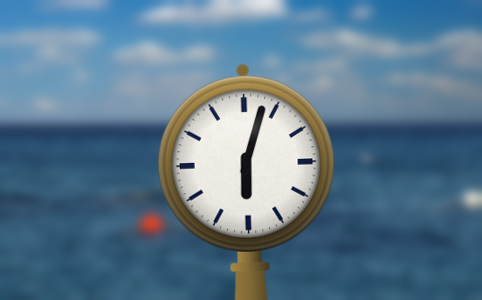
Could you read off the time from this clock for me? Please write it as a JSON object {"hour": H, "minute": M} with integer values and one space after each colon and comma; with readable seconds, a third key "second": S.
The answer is {"hour": 6, "minute": 3}
